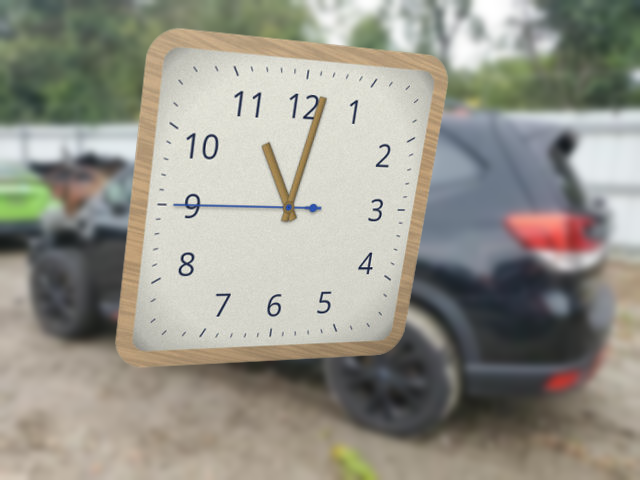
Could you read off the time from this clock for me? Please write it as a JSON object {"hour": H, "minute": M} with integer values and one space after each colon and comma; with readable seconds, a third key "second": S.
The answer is {"hour": 11, "minute": 1, "second": 45}
